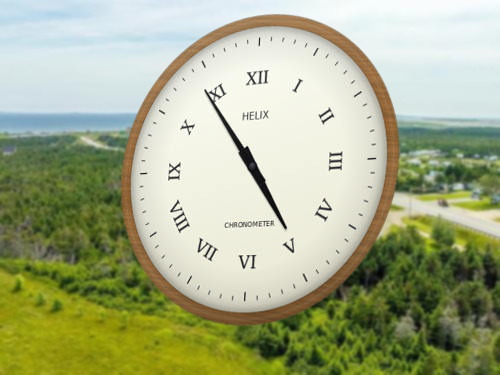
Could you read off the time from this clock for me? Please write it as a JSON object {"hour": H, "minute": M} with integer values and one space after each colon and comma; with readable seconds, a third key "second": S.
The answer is {"hour": 4, "minute": 54}
